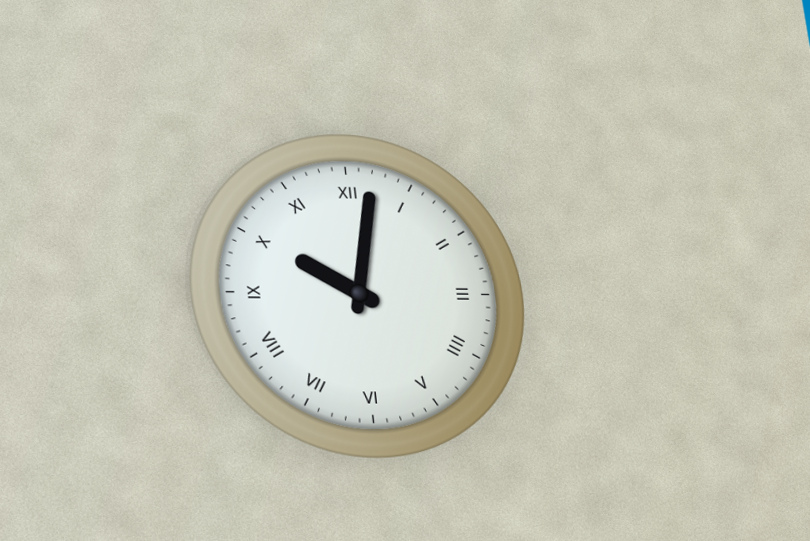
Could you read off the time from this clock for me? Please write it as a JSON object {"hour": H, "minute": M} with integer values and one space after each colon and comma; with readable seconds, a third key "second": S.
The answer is {"hour": 10, "minute": 2}
